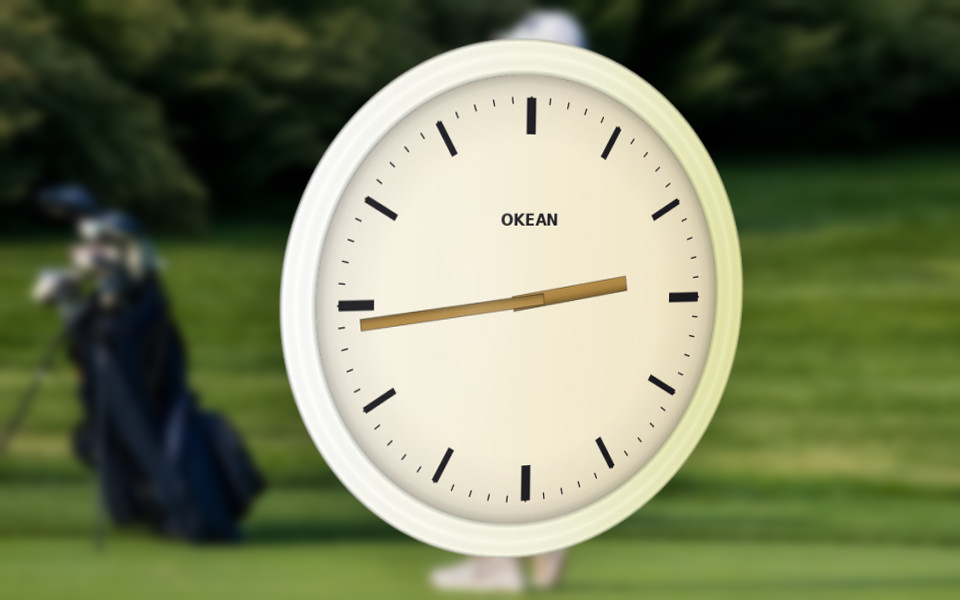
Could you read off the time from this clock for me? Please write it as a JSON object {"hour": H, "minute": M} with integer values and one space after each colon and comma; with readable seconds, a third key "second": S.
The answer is {"hour": 2, "minute": 44}
